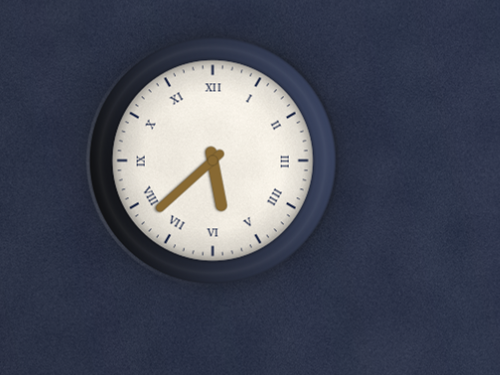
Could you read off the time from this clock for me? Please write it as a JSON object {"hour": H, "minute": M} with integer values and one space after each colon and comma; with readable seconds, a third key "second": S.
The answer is {"hour": 5, "minute": 38}
